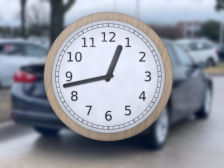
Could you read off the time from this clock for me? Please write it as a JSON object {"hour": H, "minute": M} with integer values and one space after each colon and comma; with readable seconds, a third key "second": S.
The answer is {"hour": 12, "minute": 43}
